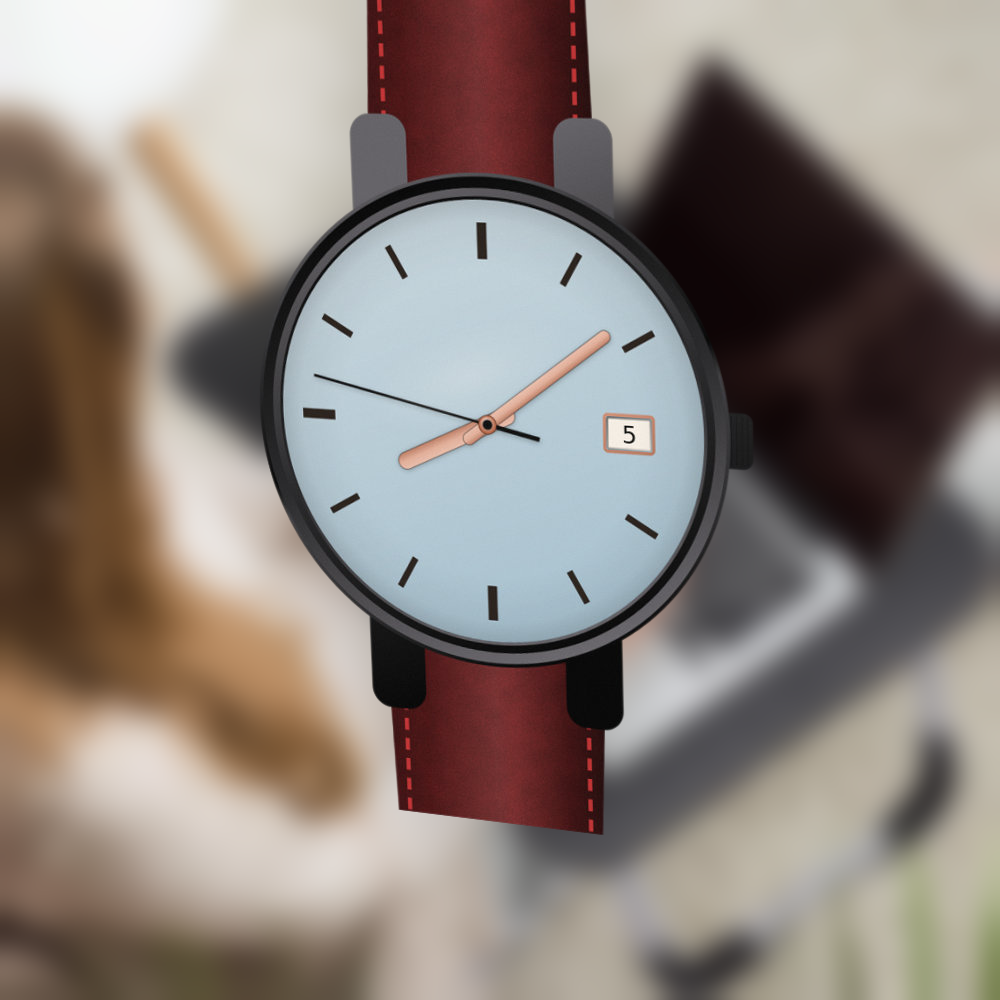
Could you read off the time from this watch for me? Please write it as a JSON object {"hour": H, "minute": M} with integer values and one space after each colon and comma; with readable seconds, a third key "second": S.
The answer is {"hour": 8, "minute": 8, "second": 47}
